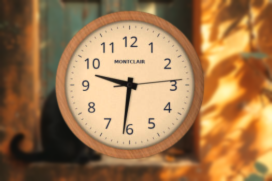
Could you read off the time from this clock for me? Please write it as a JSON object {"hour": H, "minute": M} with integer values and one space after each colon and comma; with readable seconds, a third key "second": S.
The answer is {"hour": 9, "minute": 31, "second": 14}
